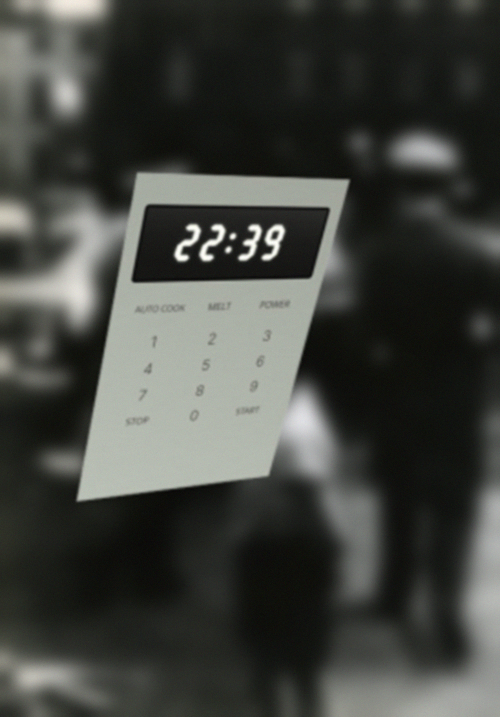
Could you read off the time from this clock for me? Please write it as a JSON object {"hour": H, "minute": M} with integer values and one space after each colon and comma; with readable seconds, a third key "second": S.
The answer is {"hour": 22, "minute": 39}
